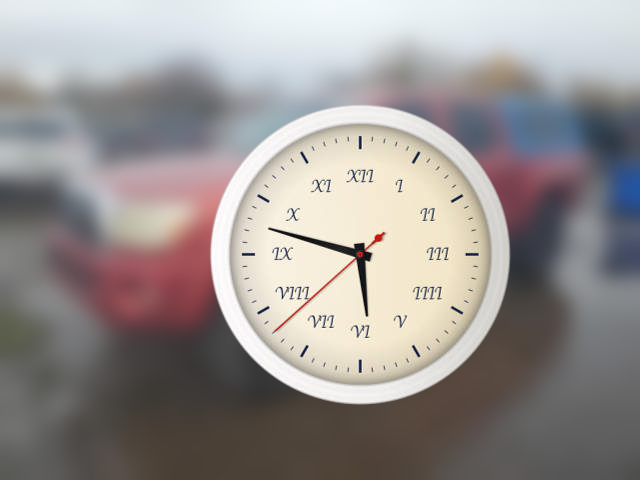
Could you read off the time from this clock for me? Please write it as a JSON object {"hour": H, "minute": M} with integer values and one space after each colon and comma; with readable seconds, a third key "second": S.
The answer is {"hour": 5, "minute": 47, "second": 38}
